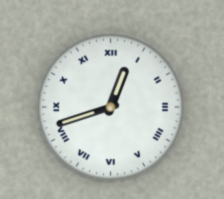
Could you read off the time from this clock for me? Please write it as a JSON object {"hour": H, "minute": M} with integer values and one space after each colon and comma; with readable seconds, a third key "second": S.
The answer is {"hour": 12, "minute": 42}
